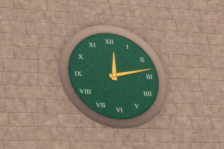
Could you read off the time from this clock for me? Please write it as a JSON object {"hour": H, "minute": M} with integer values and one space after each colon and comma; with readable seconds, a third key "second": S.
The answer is {"hour": 12, "minute": 13}
